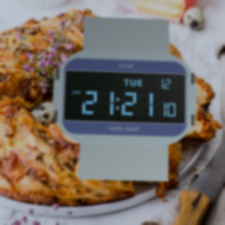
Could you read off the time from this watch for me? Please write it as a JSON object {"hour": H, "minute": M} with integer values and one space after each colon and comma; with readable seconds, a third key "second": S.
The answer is {"hour": 21, "minute": 21, "second": 10}
